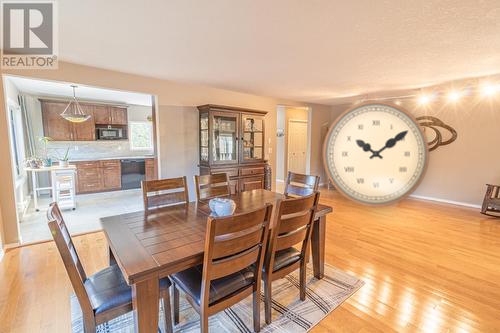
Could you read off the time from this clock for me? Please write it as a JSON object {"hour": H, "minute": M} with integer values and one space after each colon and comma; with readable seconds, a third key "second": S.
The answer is {"hour": 10, "minute": 9}
